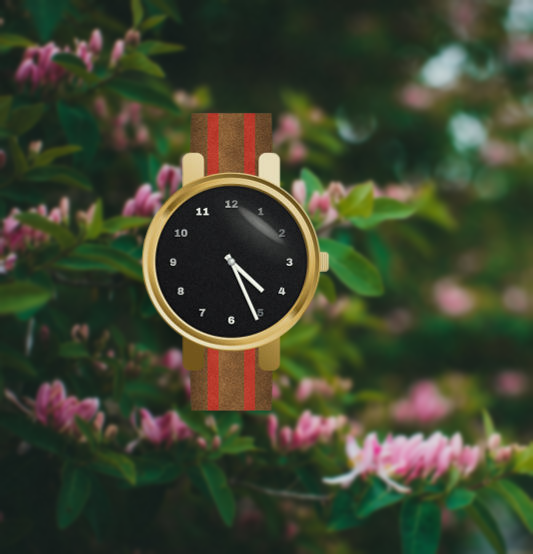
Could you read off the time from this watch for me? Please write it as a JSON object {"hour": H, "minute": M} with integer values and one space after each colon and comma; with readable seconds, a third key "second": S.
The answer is {"hour": 4, "minute": 26}
